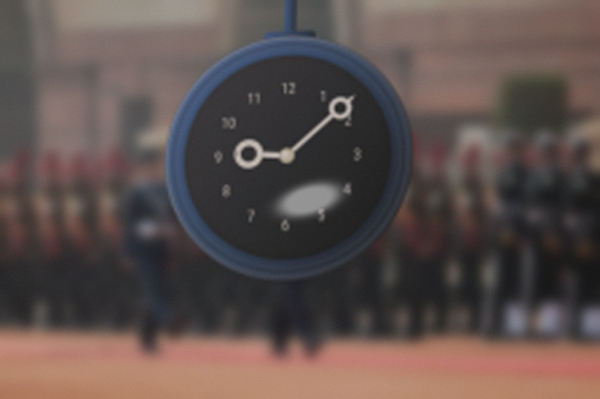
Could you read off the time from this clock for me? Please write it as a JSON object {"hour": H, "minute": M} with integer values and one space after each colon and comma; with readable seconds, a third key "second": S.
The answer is {"hour": 9, "minute": 8}
